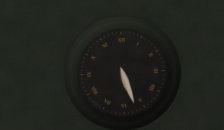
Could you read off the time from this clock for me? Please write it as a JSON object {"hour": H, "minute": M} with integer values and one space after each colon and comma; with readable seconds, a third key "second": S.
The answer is {"hour": 5, "minute": 27}
